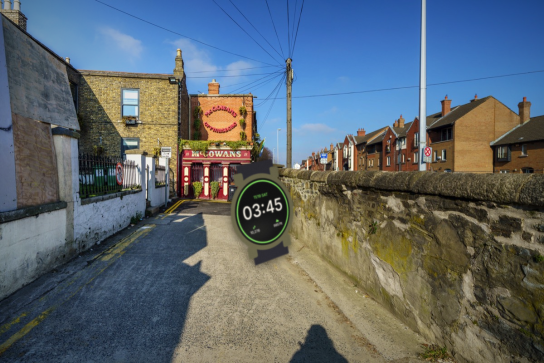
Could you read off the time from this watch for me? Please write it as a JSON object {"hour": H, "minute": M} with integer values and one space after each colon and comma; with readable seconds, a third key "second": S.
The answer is {"hour": 3, "minute": 45}
